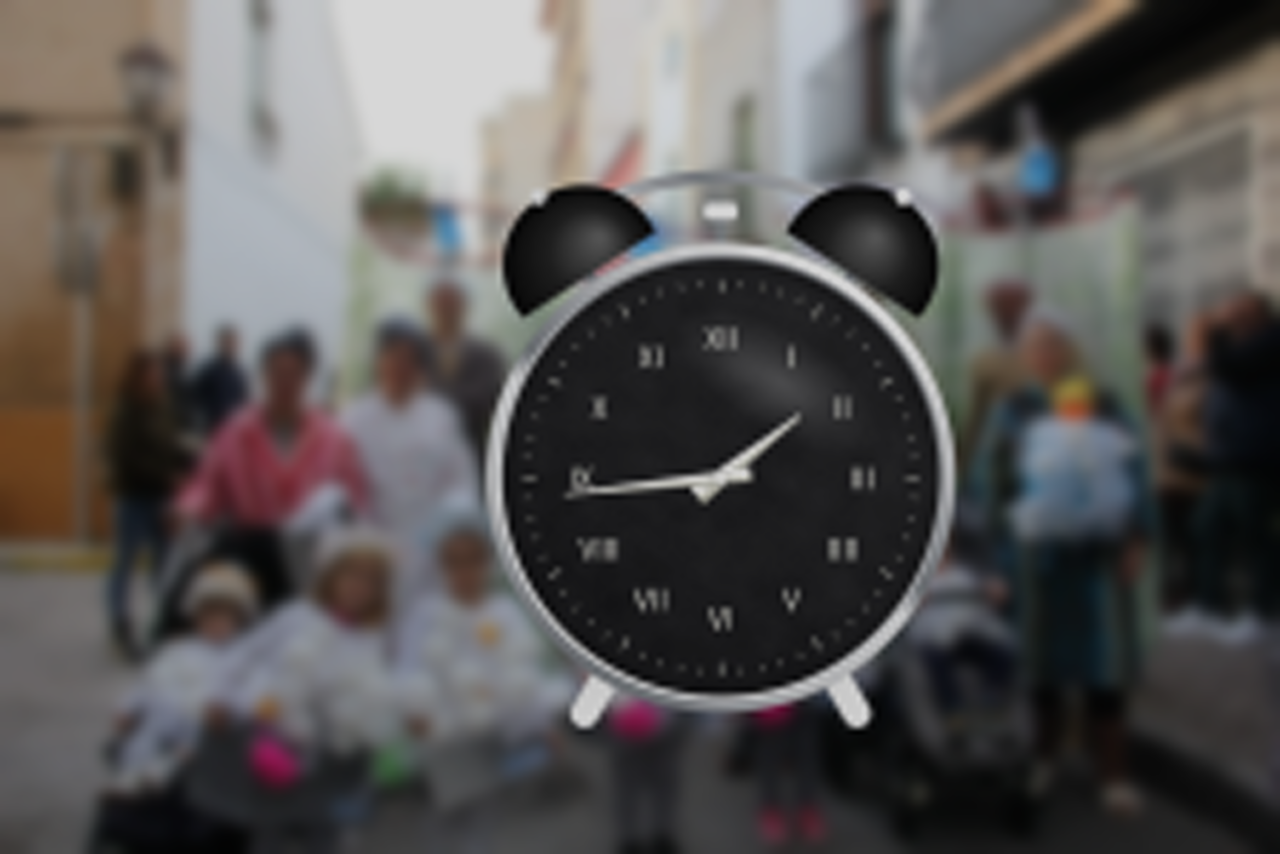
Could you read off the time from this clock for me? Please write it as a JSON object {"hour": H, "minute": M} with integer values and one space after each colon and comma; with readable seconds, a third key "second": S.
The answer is {"hour": 1, "minute": 44}
